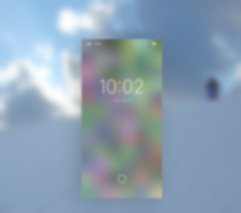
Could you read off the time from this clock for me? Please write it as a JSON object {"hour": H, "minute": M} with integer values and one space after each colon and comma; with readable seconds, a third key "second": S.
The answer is {"hour": 10, "minute": 2}
